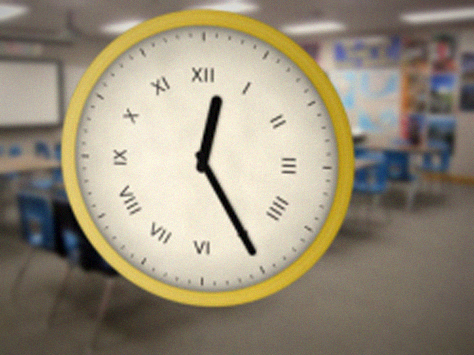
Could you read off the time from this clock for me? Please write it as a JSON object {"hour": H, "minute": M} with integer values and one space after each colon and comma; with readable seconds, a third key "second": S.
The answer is {"hour": 12, "minute": 25}
